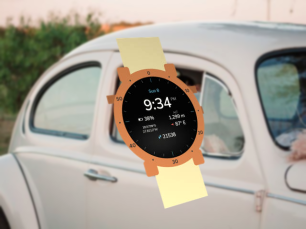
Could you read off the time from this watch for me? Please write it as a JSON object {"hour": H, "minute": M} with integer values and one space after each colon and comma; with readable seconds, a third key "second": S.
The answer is {"hour": 9, "minute": 34}
